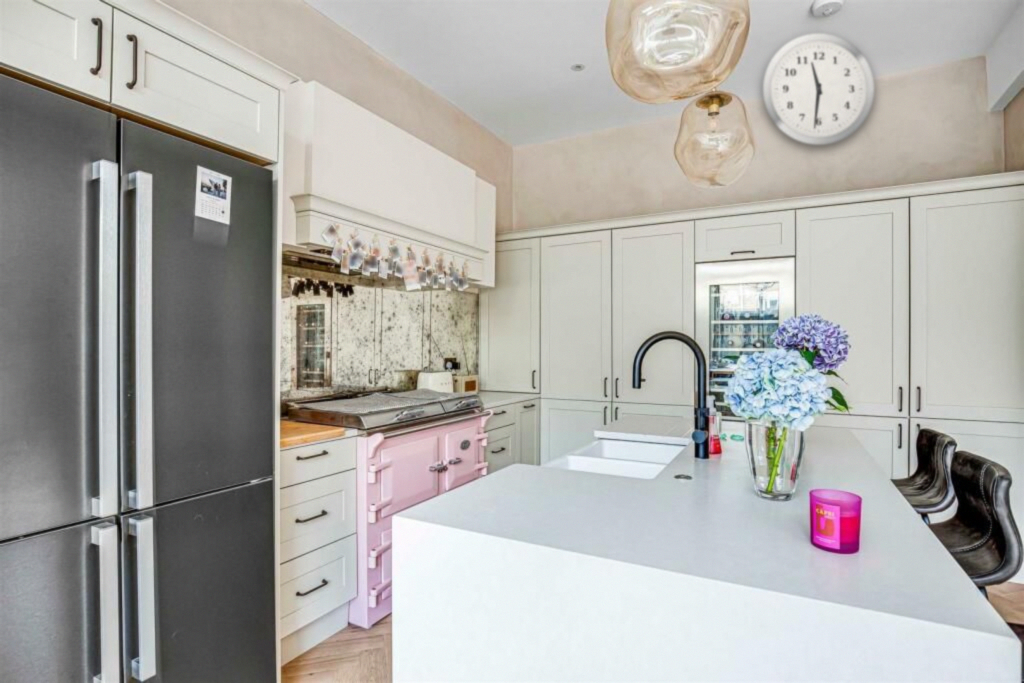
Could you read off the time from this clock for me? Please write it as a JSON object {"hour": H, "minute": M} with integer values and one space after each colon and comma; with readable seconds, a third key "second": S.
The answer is {"hour": 11, "minute": 31}
